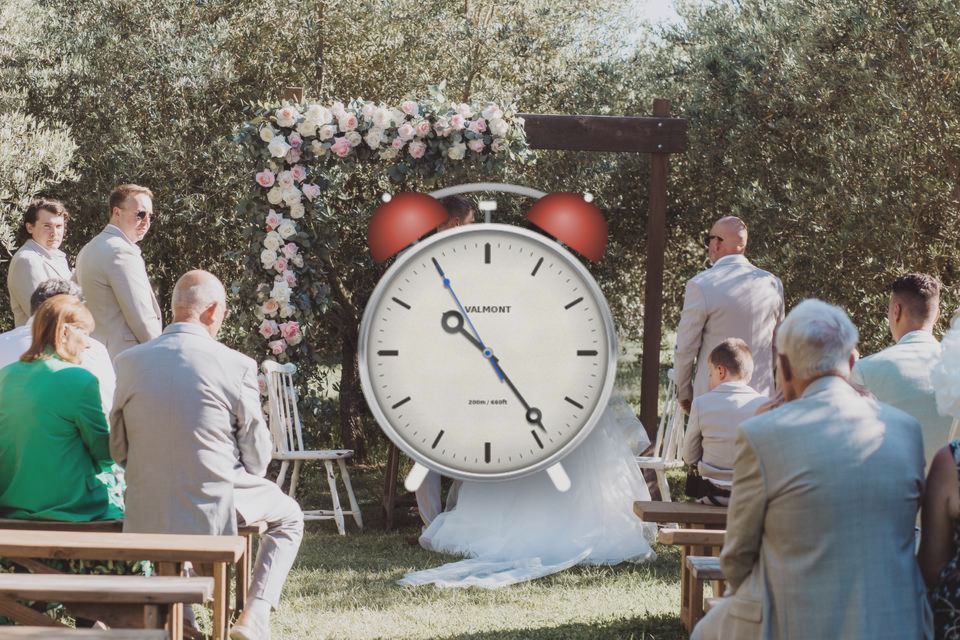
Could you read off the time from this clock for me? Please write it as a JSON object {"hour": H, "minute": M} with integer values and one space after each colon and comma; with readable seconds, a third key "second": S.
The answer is {"hour": 10, "minute": 23, "second": 55}
